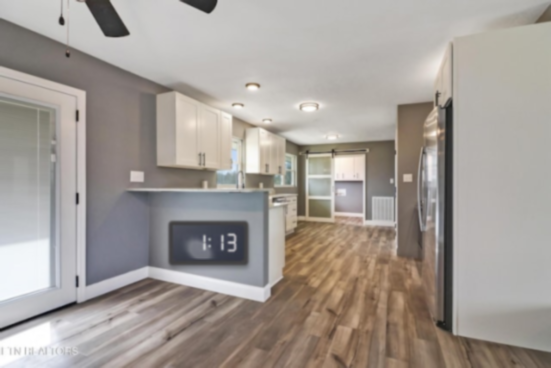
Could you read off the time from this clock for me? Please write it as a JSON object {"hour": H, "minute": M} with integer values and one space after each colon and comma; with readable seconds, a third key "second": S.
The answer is {"hour": 1, "minute": 13}
